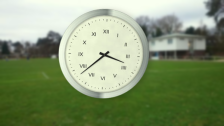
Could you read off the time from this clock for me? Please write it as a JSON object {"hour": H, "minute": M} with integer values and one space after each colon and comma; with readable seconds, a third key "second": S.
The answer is {"hour": 3, "minute": 38}
